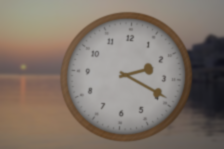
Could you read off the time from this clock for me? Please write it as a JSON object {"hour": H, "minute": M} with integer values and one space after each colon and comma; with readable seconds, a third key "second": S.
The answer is {"hour": 2, "minute": 19}
